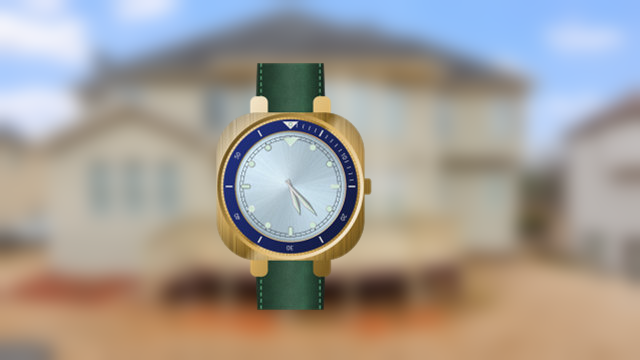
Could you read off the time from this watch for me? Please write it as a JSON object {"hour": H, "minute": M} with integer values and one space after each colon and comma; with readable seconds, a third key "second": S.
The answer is {"hour": 5, "minute": 23}
